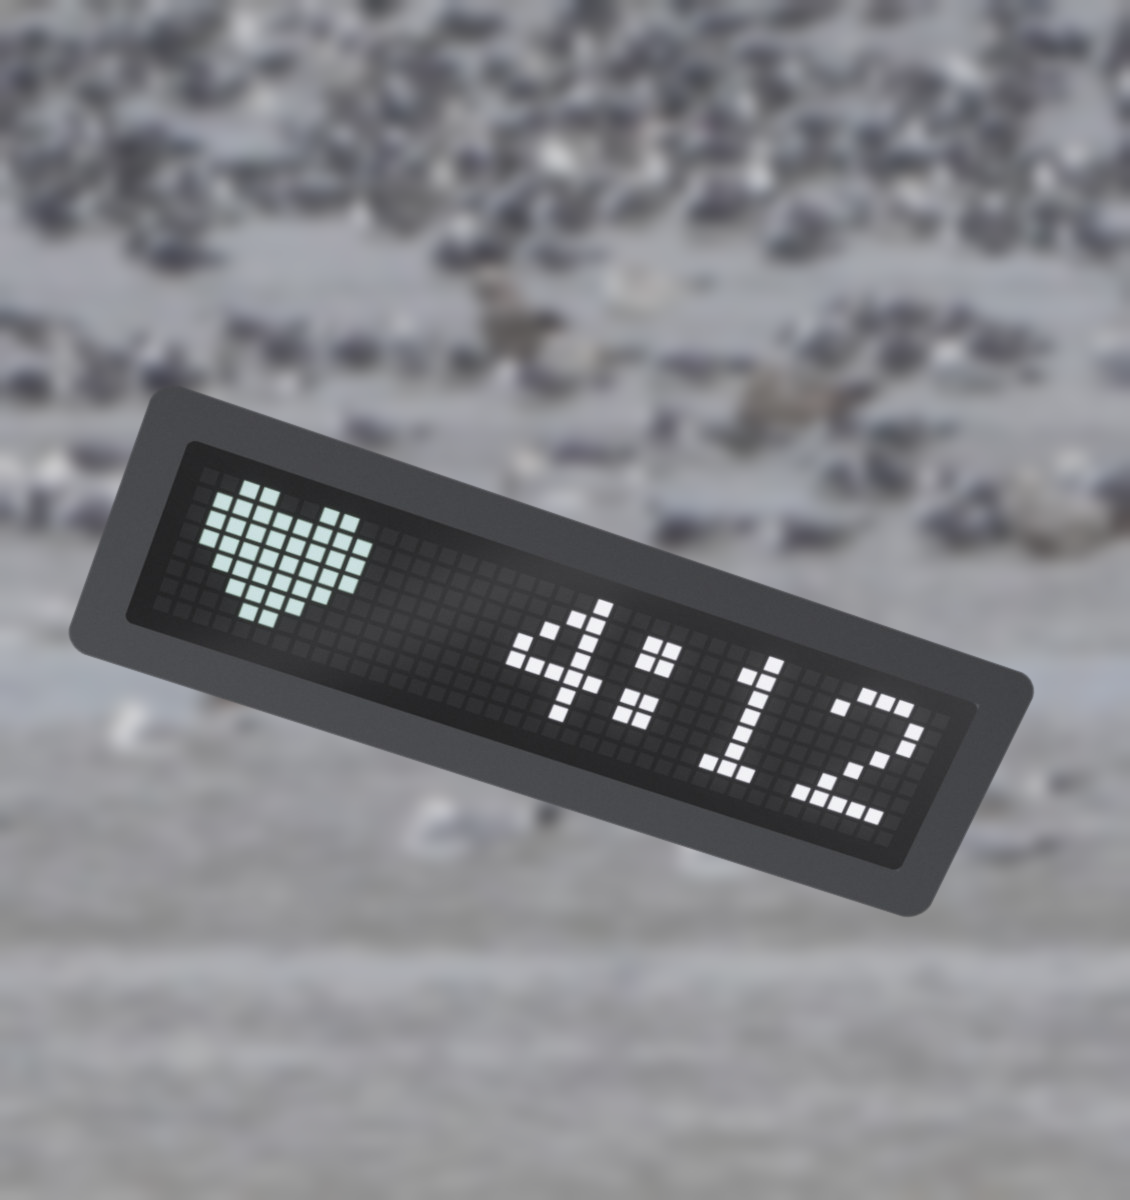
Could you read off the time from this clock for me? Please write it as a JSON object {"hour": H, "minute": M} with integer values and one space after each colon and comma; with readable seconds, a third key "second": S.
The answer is {"hour": 4, "minute": 12}
